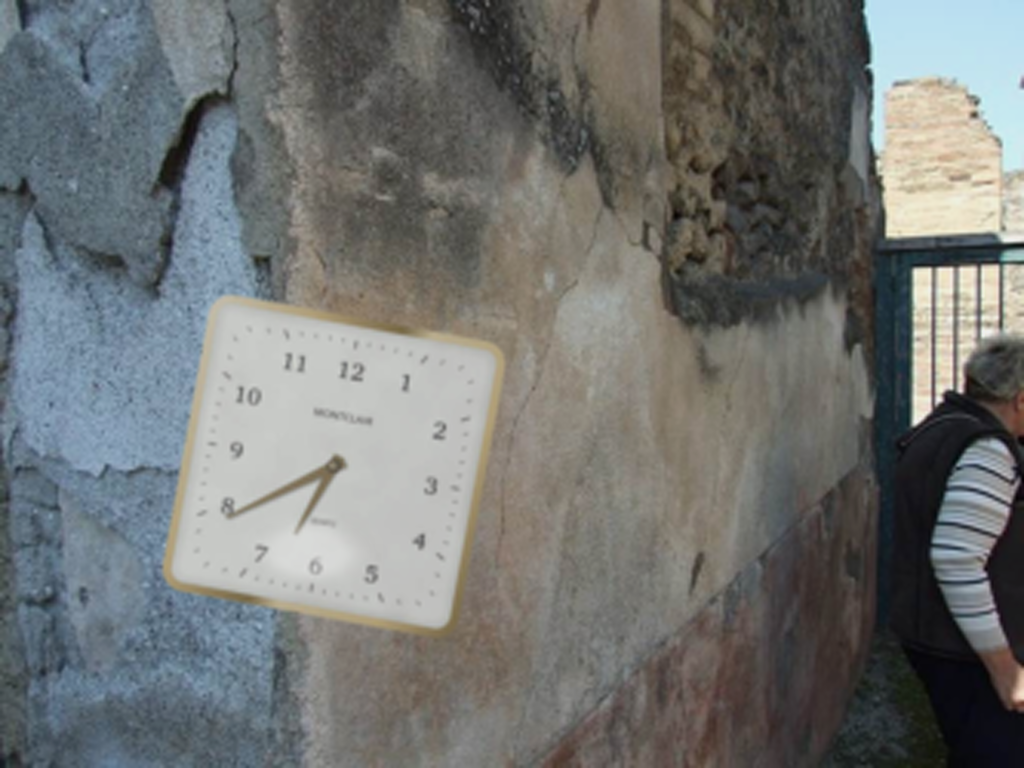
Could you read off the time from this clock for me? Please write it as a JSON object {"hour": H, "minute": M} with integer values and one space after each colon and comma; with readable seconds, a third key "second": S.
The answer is {"hour": 6, "minute": 39}
